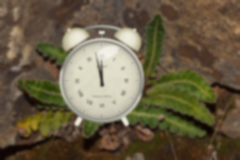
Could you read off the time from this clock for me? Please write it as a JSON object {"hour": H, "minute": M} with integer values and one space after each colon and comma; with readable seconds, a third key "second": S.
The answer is {"hour": 11, "minute": 58}
